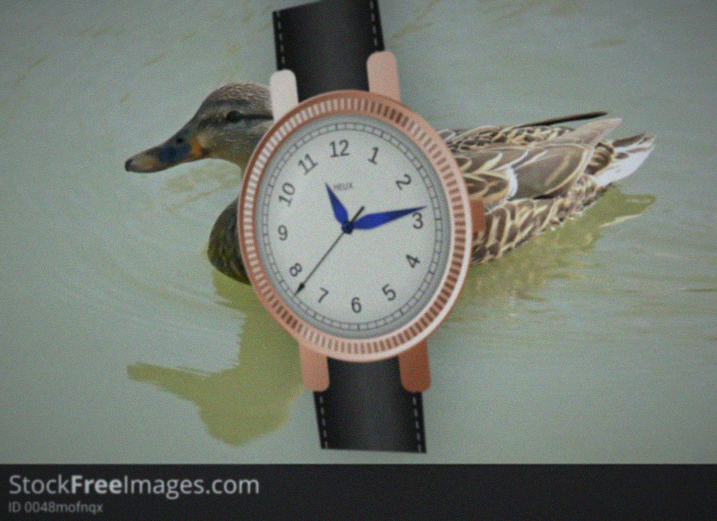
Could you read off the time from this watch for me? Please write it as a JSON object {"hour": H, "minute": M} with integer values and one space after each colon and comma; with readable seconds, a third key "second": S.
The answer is {"hour": 11, "minute": 13, "second": 38}
